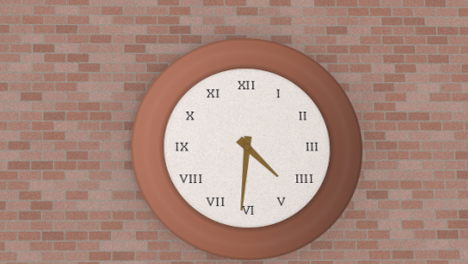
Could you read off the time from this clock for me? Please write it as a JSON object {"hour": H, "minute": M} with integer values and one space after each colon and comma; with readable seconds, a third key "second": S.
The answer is {"hour": 4, "minute": 31}
